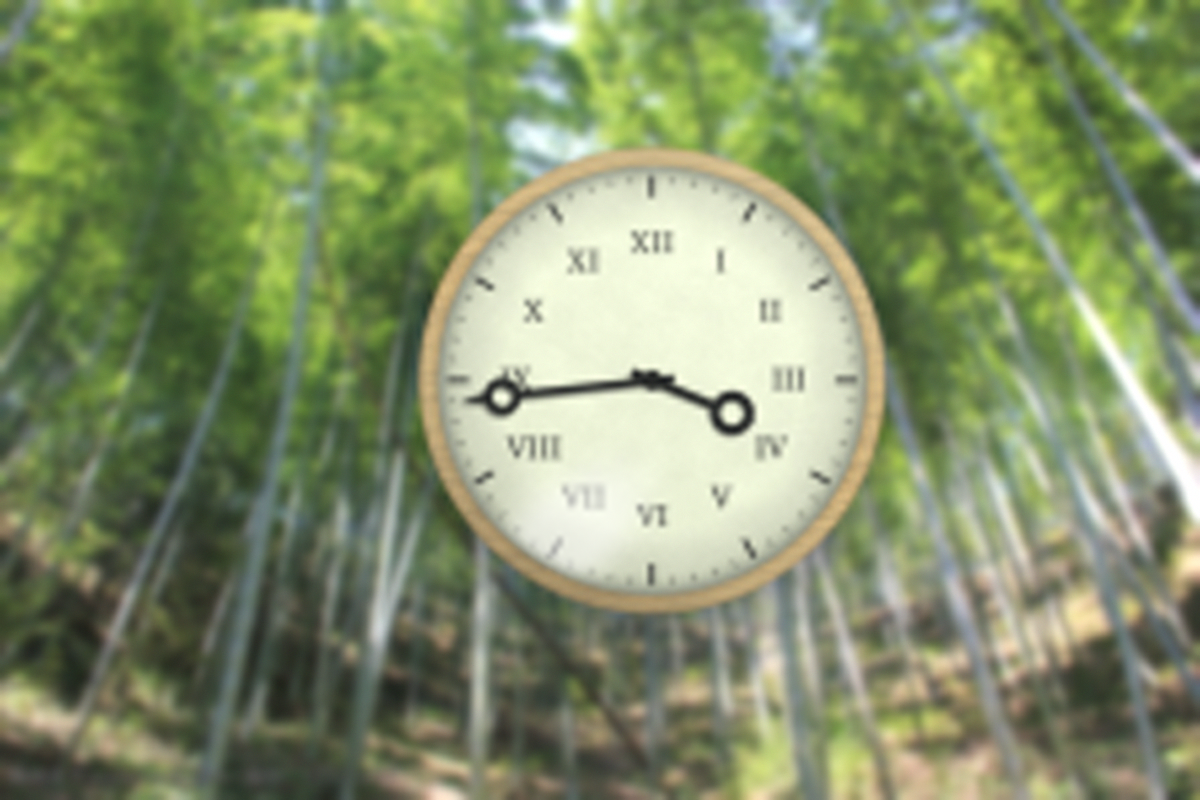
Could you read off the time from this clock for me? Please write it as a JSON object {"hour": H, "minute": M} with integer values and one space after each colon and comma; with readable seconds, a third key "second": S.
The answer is {"hour": 3, "minute": 44}
